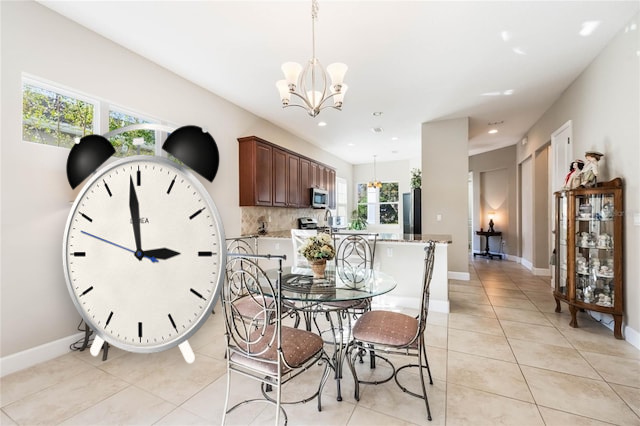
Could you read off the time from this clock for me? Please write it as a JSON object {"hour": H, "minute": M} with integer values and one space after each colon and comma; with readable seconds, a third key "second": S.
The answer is {"hour": 2, "minute": 58, "second": 48}
